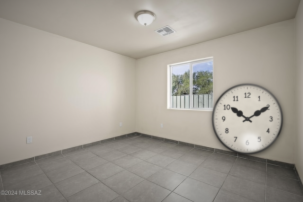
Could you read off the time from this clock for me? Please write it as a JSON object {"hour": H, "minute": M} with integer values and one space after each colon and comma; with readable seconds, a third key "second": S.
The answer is {"hour": 10, "minute": 10}
